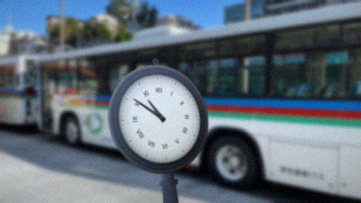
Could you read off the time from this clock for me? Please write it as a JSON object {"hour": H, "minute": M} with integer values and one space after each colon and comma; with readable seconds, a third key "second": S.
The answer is {"hour": 10, "minute": 51}
